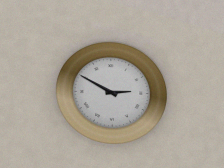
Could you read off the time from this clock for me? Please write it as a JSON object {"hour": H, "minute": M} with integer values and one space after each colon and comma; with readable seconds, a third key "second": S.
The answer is {"hour": 2, "minute": 50}
